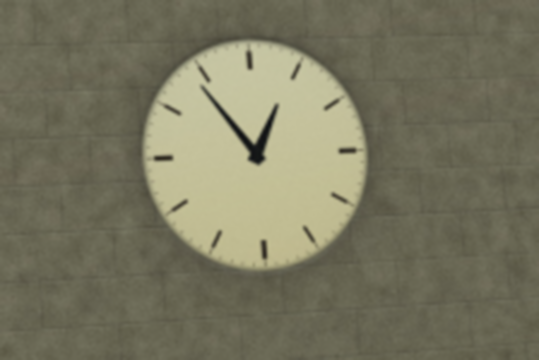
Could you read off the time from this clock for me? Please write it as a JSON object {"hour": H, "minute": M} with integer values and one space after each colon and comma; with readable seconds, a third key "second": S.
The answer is {"hour": 12, "minute": 54}
